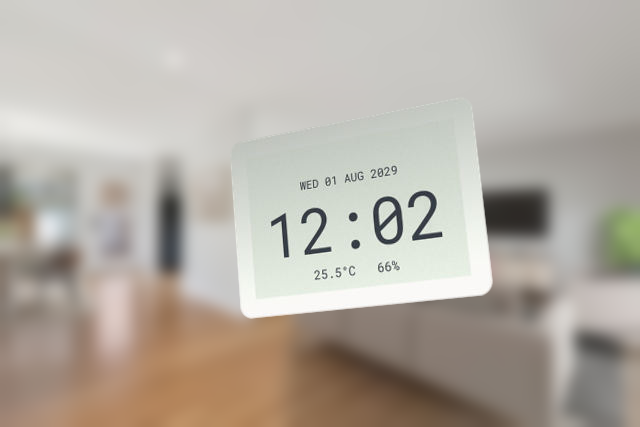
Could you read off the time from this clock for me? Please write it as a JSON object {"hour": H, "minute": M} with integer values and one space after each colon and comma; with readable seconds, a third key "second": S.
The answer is {"hour": 12, "minute": 2}
